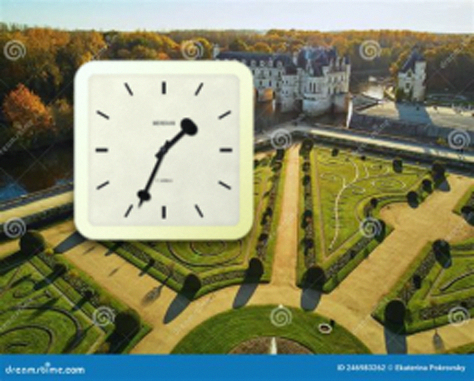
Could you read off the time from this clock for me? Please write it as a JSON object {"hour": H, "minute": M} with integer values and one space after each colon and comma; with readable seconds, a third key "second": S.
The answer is {"hour": 1, "minute": 34}
